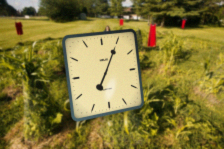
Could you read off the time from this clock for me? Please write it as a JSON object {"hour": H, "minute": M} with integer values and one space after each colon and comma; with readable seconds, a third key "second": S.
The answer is {"hour": 7, "minute": 5}
